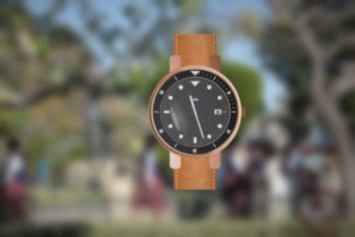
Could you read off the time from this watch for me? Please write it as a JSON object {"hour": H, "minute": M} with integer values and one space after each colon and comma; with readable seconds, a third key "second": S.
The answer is {"hour": 11, "minute": 27}
